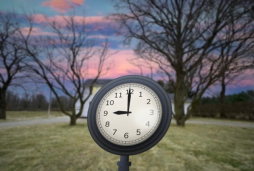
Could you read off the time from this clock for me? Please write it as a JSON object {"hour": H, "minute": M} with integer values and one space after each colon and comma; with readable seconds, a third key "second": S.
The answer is {"hour": 9, "minute": 0}
